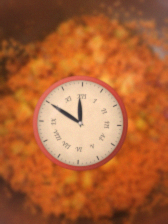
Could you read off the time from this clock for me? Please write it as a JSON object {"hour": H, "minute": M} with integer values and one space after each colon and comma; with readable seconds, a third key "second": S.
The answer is {"hour": 11, "minute": 50}
